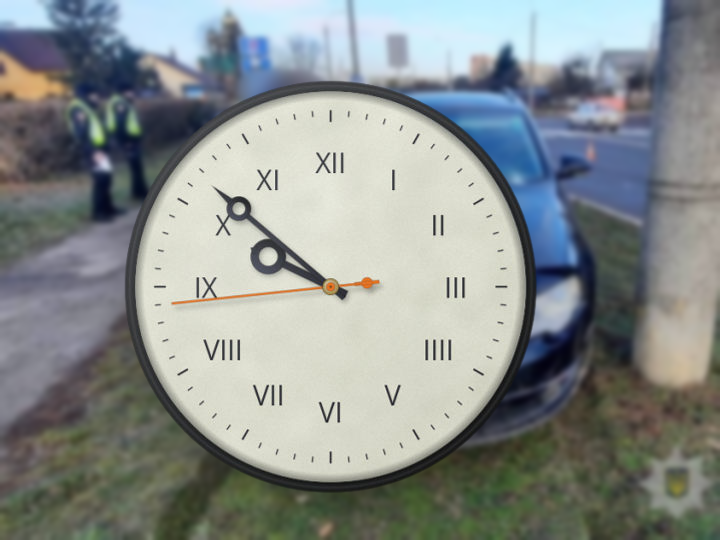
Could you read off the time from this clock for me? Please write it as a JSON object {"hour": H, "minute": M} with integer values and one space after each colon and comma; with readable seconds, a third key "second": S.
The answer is {"hour": 9, "minute": 51, "second": 44}
